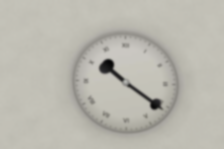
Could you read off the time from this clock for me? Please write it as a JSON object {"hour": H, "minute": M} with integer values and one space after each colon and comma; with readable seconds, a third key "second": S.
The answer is {"hour": 10, "minute": 21}
